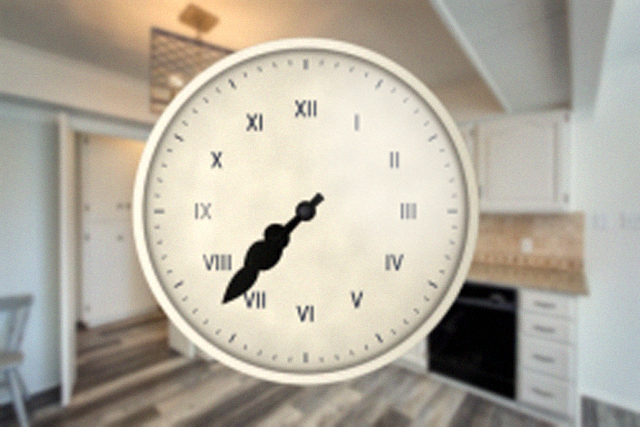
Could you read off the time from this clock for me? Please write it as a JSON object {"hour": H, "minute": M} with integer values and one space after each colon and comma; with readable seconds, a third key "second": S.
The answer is {"hour": 7, "minute": 37}
